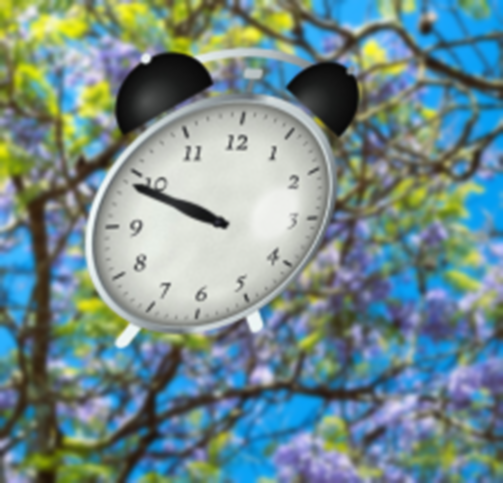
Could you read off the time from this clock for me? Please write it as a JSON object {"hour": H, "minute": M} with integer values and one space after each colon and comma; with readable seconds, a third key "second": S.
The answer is {"hour": 9, "minute": 49}
